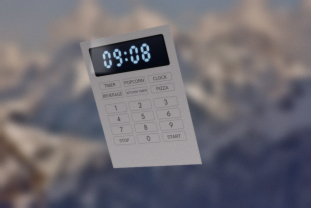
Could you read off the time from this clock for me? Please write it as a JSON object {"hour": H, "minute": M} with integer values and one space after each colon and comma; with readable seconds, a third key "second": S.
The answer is {"hour": 9, "minute": 8}
